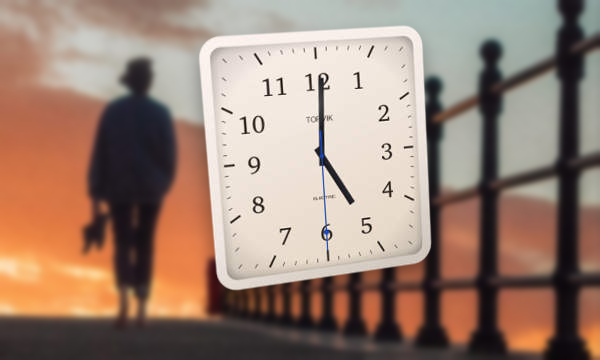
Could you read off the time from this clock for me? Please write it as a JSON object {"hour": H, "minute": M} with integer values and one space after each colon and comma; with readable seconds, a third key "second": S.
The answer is {"hour": 5, "minute": 0, "second": 30}
